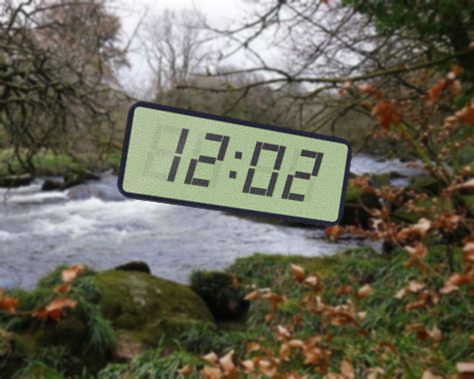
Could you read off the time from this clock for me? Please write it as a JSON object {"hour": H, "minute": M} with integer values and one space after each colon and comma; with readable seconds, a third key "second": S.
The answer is {"hour": 12, "minute": 2}
